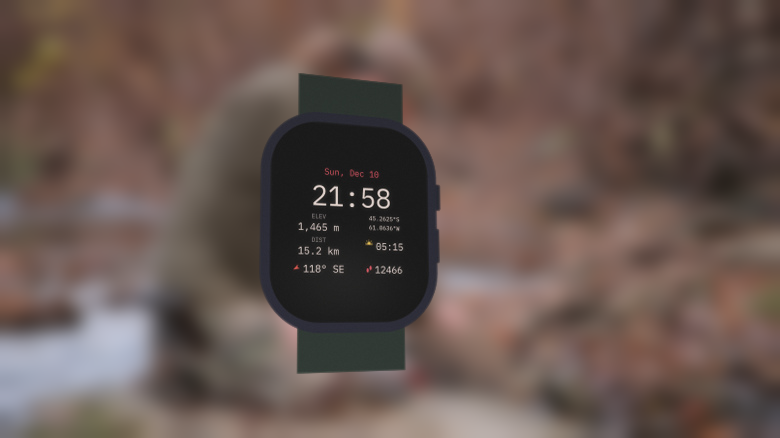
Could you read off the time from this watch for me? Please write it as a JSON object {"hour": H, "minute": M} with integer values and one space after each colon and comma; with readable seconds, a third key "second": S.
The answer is {"hour": 21, "minute": 58}
